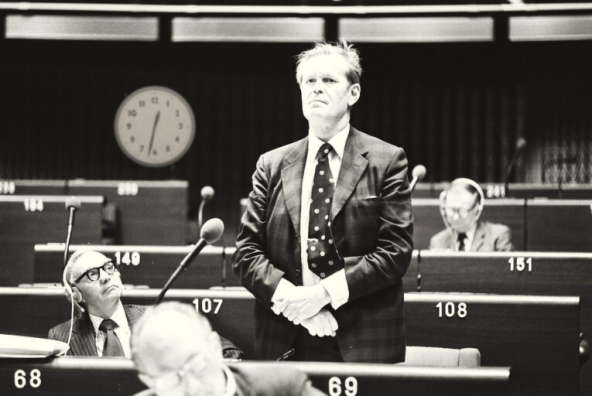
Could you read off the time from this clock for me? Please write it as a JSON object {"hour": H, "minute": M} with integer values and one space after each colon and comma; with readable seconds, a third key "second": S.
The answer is {"hour": 12, "minute": 32}
